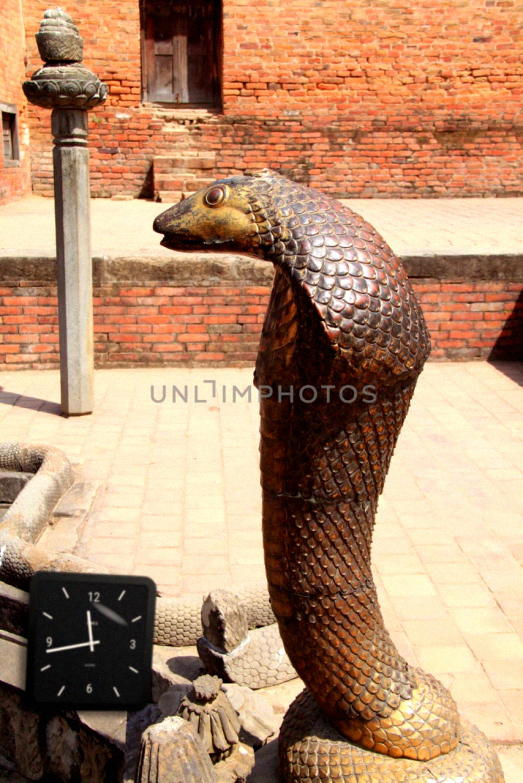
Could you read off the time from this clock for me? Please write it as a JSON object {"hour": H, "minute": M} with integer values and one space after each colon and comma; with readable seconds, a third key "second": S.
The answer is {"hour": 11, "minute": 43}
